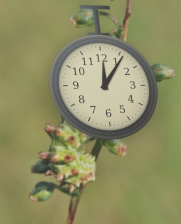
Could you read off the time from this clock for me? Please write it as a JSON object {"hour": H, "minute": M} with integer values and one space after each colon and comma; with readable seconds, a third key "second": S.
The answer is {"hour": 12, "minute": 6}
